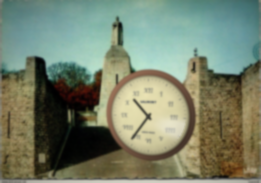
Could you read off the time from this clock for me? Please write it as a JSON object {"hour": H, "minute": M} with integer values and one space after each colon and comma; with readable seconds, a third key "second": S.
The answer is {"hour": 10, "minute": 36}
